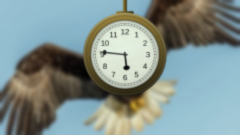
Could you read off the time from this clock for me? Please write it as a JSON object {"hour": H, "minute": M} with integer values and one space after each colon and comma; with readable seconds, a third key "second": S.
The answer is {"hour": 5, "minute": 46}
